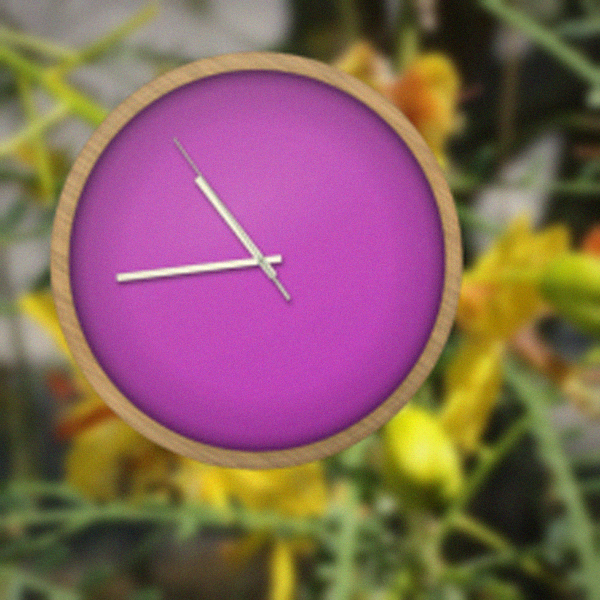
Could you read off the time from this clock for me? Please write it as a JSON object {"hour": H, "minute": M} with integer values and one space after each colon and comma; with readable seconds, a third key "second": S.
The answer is {"hour": 10, "minute": 43, "second": 54}
